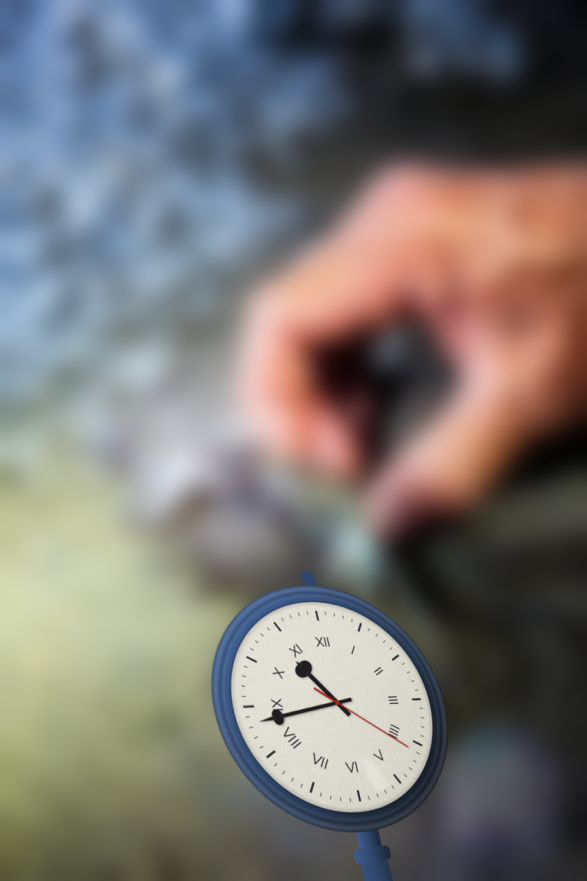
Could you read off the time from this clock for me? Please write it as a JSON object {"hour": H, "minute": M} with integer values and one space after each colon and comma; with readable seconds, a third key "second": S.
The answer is {"hour": 10, "minute": 43, "second": 21}
